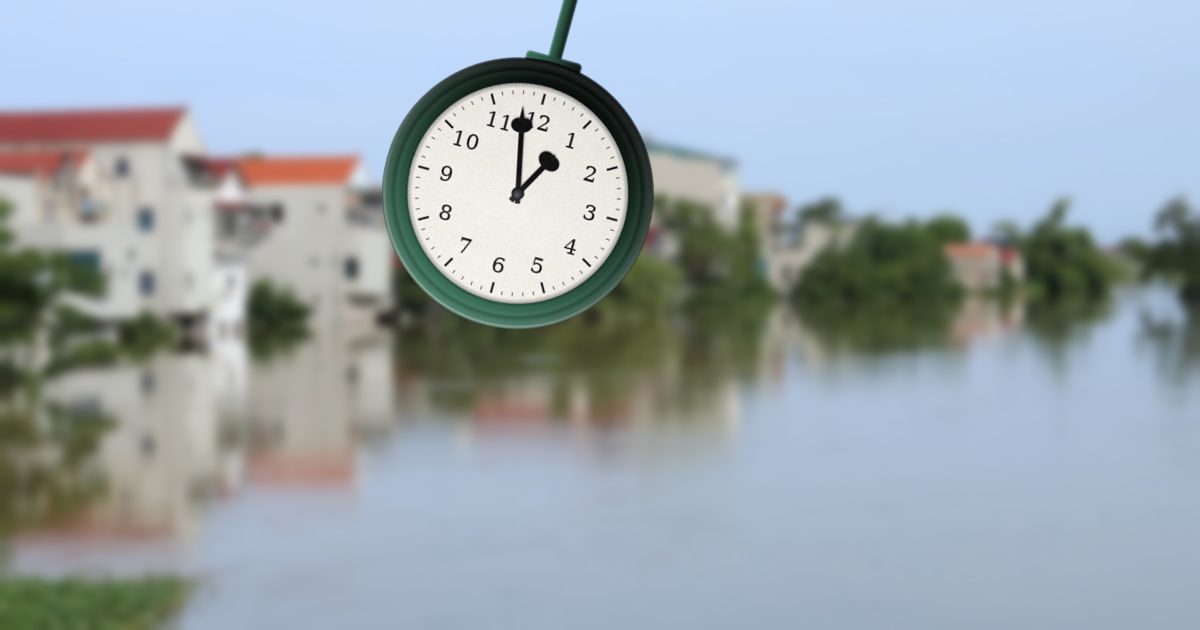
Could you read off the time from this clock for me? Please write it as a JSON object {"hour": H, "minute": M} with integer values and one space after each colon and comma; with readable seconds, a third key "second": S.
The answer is {"hour": 12, "minute": 58}
